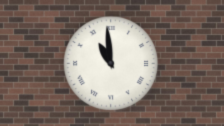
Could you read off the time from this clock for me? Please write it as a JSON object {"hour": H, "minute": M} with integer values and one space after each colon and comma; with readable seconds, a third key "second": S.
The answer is {"hour": 10, "minute": 59}
